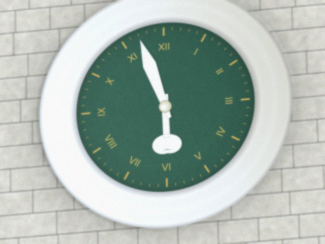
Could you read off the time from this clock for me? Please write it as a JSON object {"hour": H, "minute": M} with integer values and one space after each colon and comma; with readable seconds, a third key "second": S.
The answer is {"hour": 5, "minute": 57}
